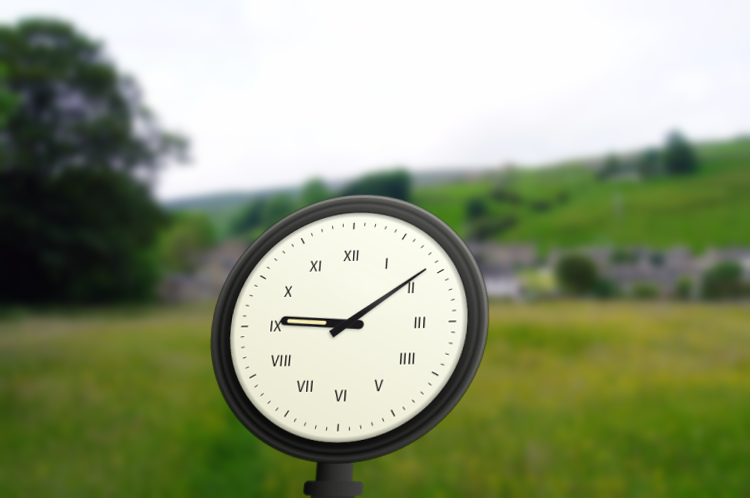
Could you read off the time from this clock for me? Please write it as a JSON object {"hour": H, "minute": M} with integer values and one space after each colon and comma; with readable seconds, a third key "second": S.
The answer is {"hour": 9, "minute": 9}
